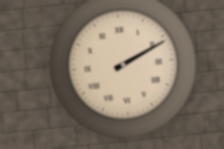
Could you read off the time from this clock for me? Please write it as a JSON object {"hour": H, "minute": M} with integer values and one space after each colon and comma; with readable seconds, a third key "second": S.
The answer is {"hour": 2, "minute": 11}
